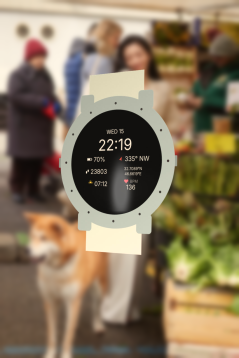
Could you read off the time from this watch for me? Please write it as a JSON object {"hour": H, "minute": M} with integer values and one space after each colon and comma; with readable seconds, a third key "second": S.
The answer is {"hour": 22, "minute": 19}
